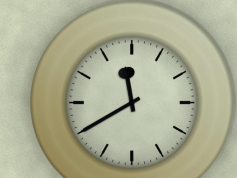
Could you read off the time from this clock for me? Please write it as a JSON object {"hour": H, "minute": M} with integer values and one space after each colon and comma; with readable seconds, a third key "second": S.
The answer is {"hour": 11, "minute": 40}
